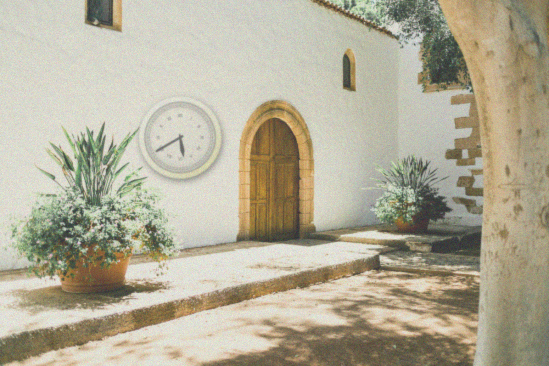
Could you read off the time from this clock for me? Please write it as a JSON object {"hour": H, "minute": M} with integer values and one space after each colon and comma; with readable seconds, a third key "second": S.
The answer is {"hour": 5, "minute": 40}
